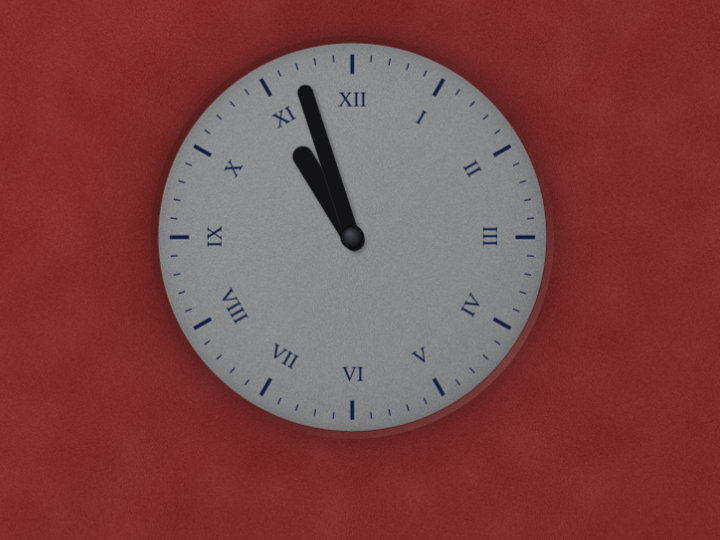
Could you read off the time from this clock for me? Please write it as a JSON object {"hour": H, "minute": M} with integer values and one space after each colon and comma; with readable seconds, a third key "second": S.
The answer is {"hour": 10, "minute": 57}
